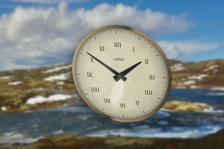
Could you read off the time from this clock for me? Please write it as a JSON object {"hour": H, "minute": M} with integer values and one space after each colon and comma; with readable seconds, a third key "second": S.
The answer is {"hour": 1, "minute": 51}
